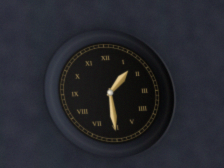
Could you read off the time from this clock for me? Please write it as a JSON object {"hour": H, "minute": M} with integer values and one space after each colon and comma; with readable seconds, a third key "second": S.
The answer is {"hour": 1, "minute": 30}
